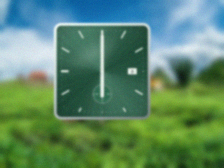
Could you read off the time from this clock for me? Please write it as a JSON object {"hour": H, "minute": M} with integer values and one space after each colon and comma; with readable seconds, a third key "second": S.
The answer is {"hour": 6, "minute": 0}
